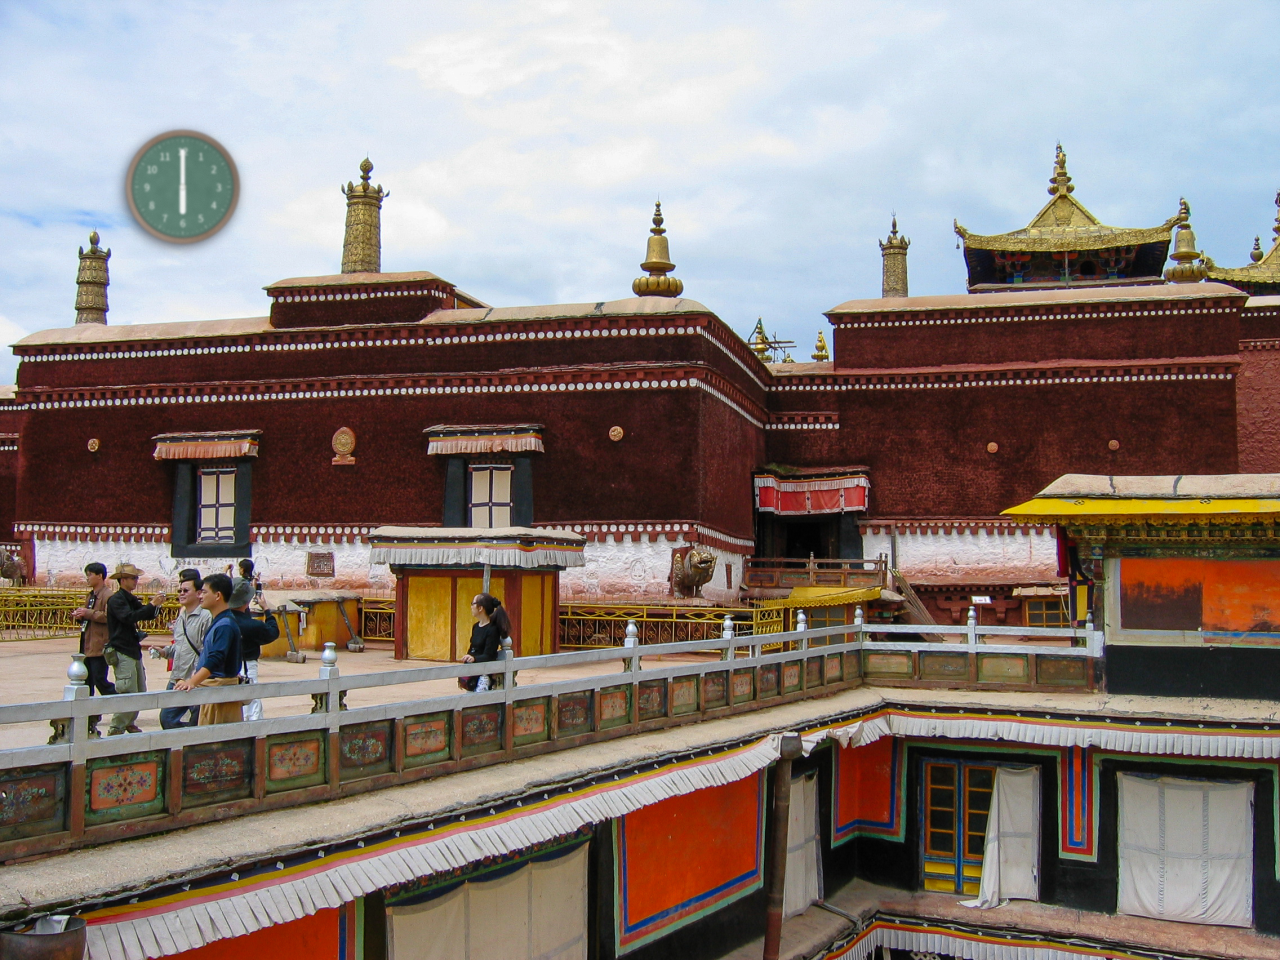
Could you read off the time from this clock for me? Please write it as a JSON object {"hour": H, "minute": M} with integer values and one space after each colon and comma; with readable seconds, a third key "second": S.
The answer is {"hour": 6, "minute": 0}
